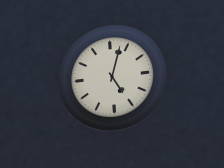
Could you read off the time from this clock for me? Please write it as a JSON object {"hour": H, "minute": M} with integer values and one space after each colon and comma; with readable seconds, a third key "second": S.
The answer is {"hour": 5, "minute": 3}
